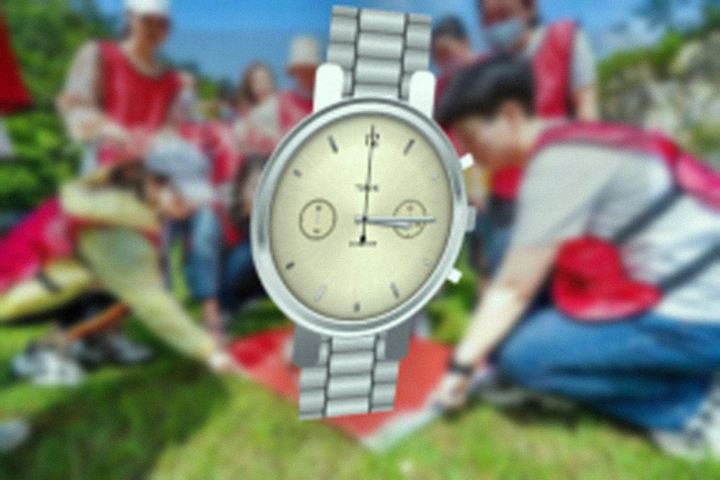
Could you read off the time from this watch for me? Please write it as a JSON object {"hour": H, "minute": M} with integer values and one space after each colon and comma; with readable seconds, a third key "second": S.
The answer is {"hour": 3, "minute": 15}
